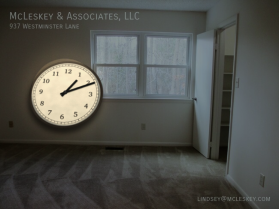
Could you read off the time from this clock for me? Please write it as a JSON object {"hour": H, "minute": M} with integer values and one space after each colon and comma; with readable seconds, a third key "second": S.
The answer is {"hour": 1, "minute": 11}
